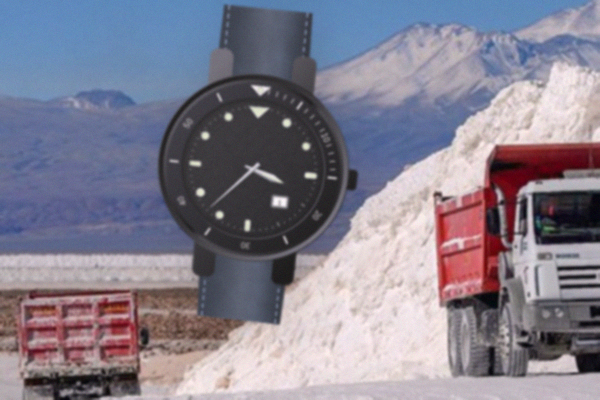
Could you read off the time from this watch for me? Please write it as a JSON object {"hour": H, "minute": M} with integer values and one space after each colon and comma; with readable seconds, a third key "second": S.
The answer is {"hour": 3, "minute": 37}
